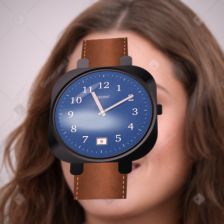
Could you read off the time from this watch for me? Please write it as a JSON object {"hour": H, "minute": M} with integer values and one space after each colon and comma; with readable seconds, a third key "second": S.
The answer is {"hour": 11, "minute": 10}
